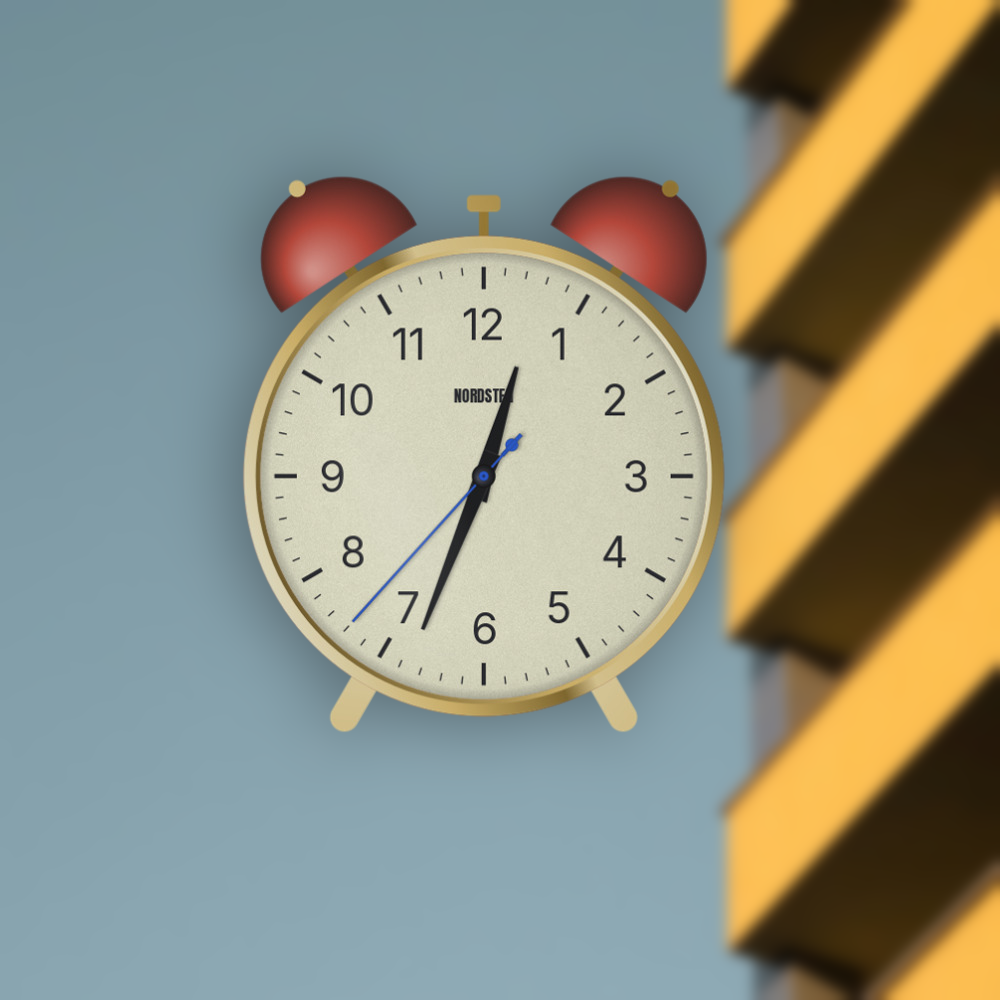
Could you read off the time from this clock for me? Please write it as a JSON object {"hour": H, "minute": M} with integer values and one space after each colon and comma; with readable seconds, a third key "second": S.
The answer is {"hour": 12, "minute": 33, "second": 37}
